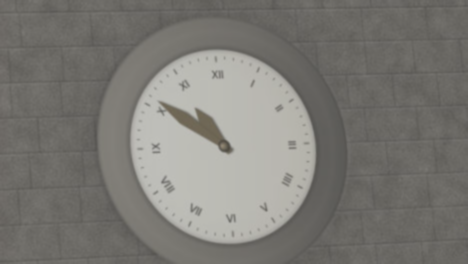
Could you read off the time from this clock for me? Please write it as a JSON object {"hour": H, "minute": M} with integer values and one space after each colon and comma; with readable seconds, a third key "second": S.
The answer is {"hour": 10, "minute": 51}
